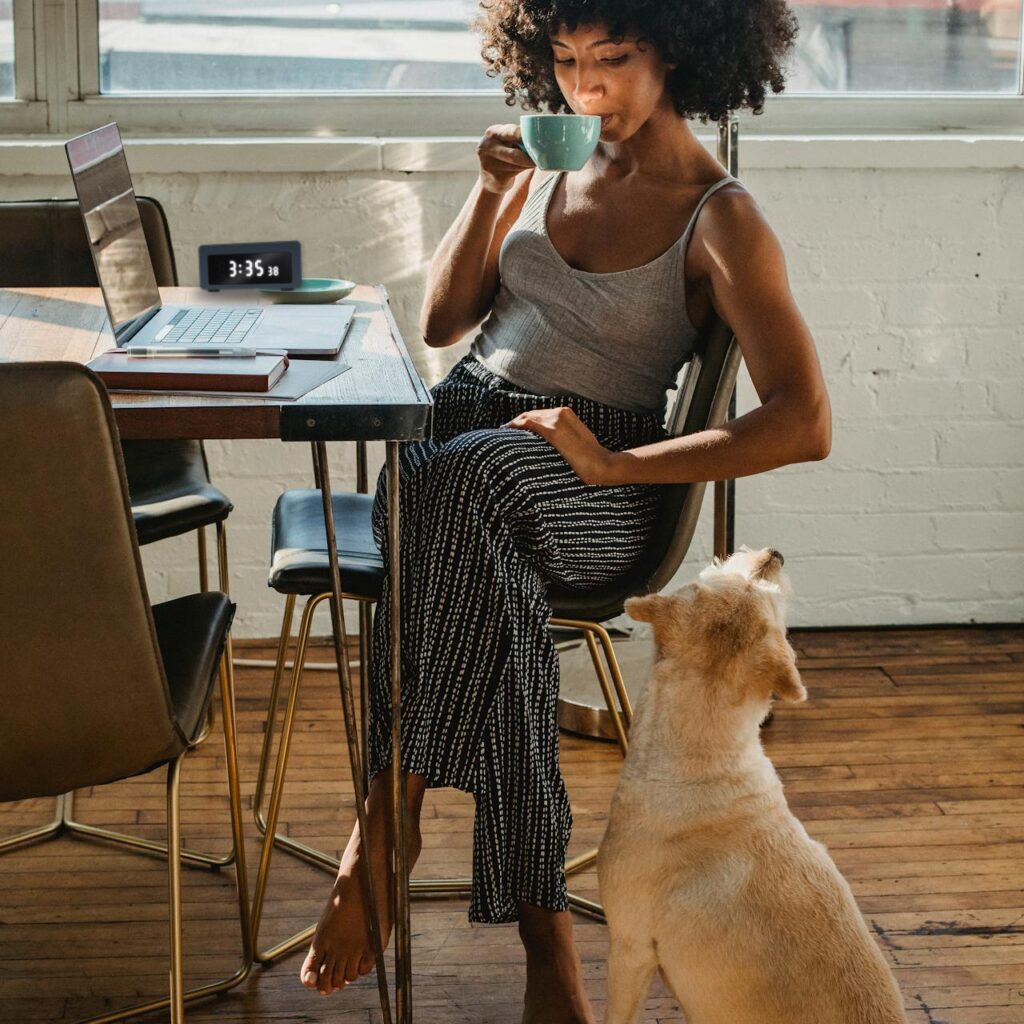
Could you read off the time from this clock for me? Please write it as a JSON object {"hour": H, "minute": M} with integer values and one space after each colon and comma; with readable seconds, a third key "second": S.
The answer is {"hour": 3, "minute": 35}
